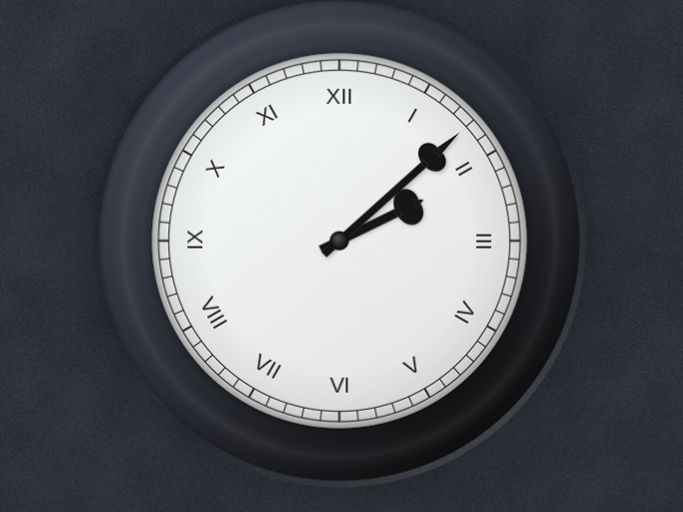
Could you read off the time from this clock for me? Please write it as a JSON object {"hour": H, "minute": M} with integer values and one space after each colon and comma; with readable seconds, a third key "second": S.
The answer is {"hour": 2, "minute": 8}
